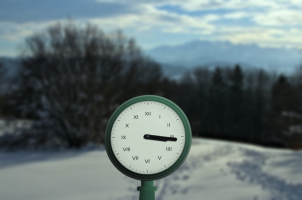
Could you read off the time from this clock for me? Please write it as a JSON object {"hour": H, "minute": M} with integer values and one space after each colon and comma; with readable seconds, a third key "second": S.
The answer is {"hour": 3, "minute": 16}
